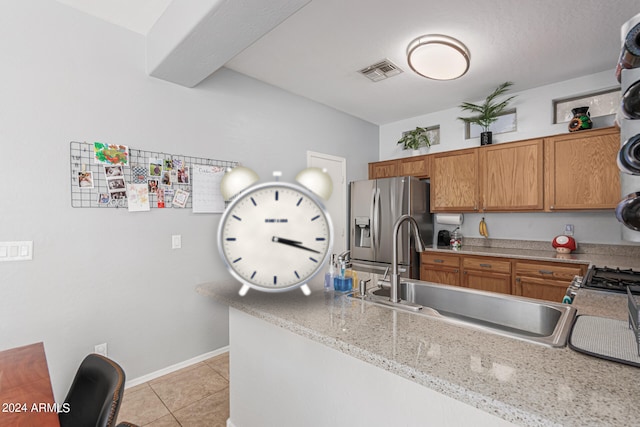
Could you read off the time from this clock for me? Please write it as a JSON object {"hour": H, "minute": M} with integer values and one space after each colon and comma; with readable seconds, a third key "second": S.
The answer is {"hour": 3, "minute": 18}
